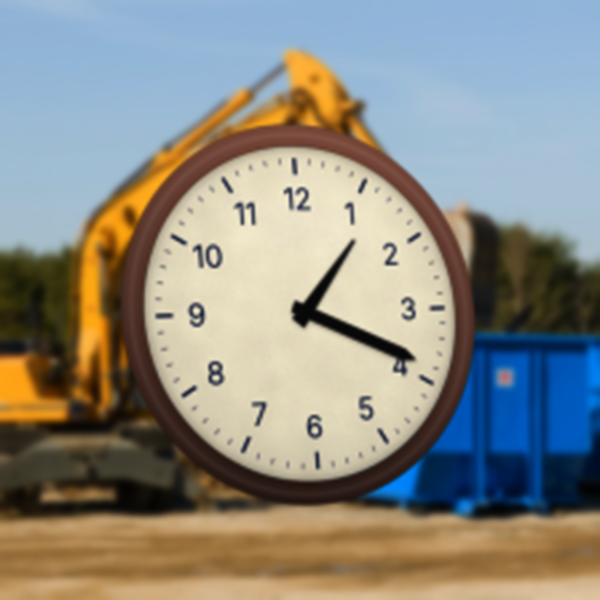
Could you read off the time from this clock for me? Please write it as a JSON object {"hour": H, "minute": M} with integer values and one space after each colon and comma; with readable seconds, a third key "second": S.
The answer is {"hour": 1, "minute": 19}
